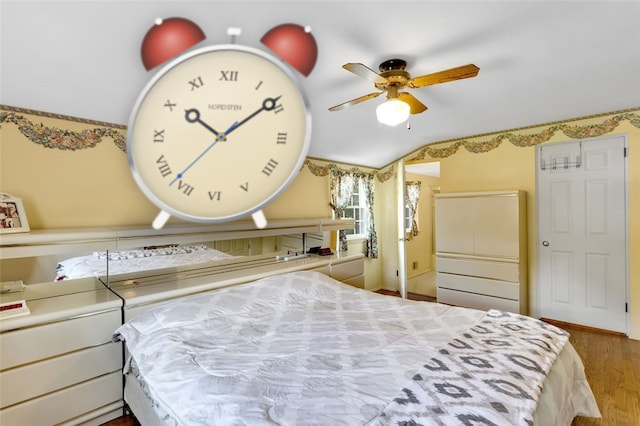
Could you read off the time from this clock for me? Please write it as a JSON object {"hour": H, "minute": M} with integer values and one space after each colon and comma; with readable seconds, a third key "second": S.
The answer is {"hour": 10, "minute": 8, "second": 37}
